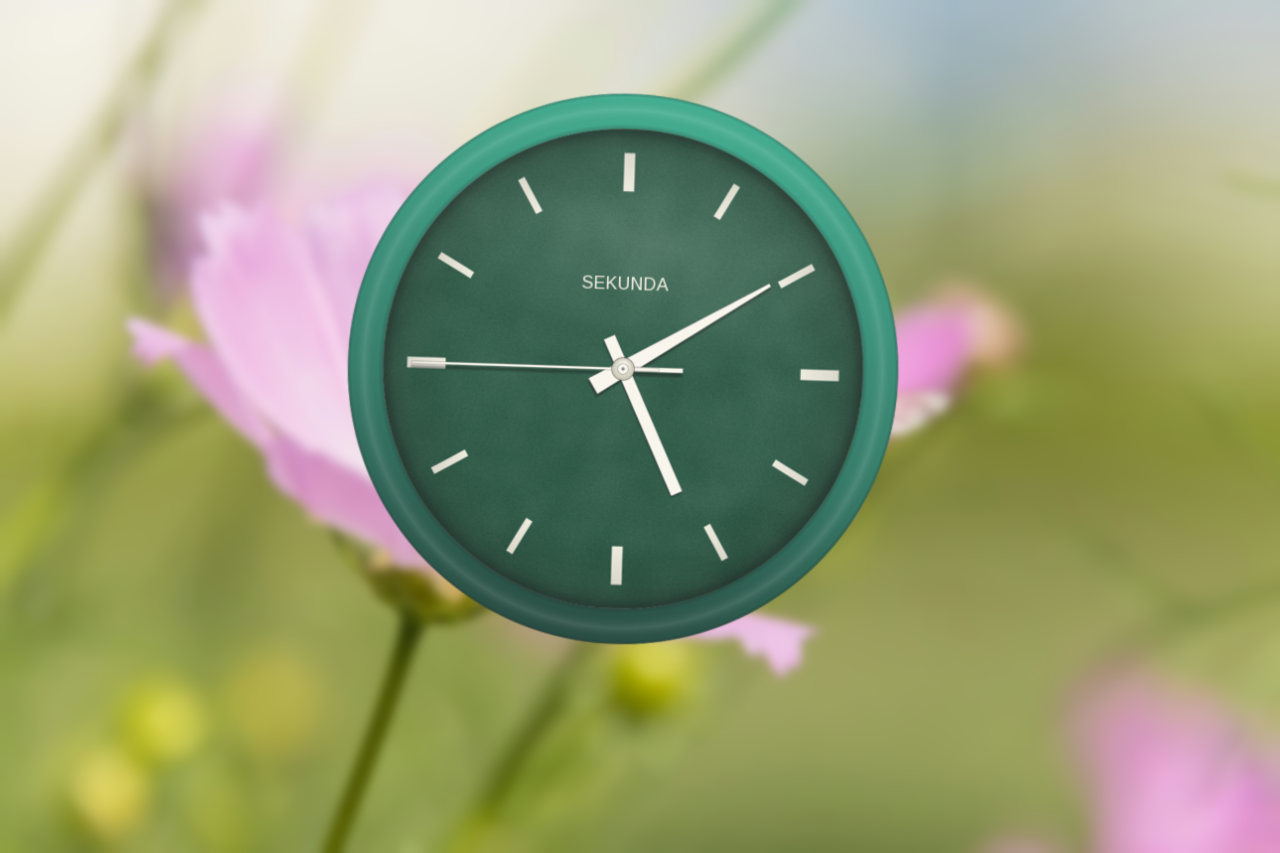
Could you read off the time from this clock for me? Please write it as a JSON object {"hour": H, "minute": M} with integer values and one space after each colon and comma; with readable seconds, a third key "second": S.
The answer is {"hour": 5, "minute": 9, "second": 45}
